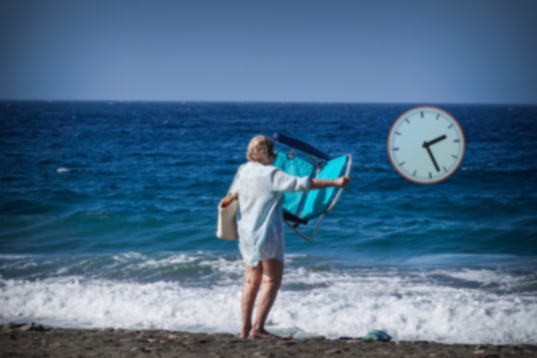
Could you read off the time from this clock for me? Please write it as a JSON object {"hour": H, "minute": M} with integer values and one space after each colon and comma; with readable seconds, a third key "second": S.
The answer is {"hour": 2, "minute": 27}
